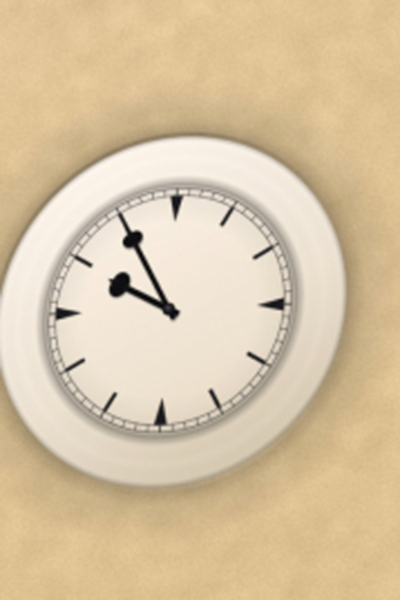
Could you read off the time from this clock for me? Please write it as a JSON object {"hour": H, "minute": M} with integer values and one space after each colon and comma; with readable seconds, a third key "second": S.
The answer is {"hour": 9, "minute": 55}
